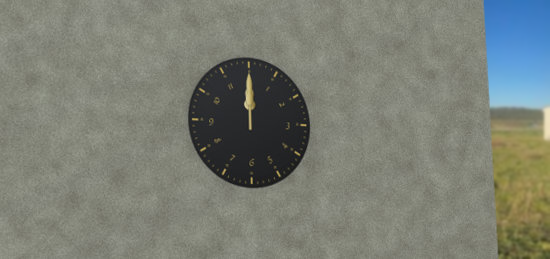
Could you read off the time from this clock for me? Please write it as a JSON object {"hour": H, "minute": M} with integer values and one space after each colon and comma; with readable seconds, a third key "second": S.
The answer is {"hour": 12, "minute": 0}
